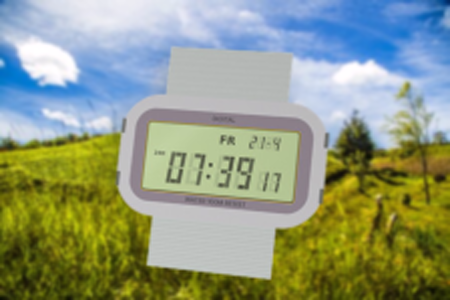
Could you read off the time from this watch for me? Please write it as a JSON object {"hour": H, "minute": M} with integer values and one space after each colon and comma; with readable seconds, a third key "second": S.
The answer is {"hour": 7, "minute": 39, "second": 17}
